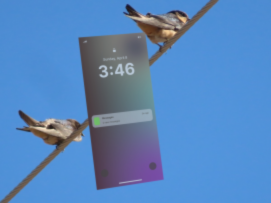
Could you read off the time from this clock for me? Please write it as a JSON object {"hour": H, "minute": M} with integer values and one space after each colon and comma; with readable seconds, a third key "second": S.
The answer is {"hour": 3, "minute": 46}
